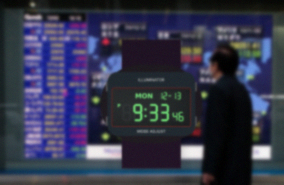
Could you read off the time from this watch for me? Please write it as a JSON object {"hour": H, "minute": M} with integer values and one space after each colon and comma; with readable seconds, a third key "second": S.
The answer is {"hour": 9, "minute": 33}
